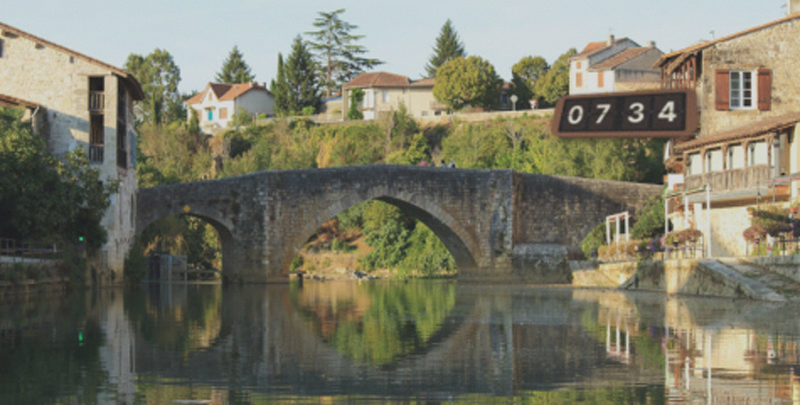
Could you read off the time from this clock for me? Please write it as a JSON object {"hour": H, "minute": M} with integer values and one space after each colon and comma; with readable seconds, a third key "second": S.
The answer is {"hour": 7, "minute": 34}
